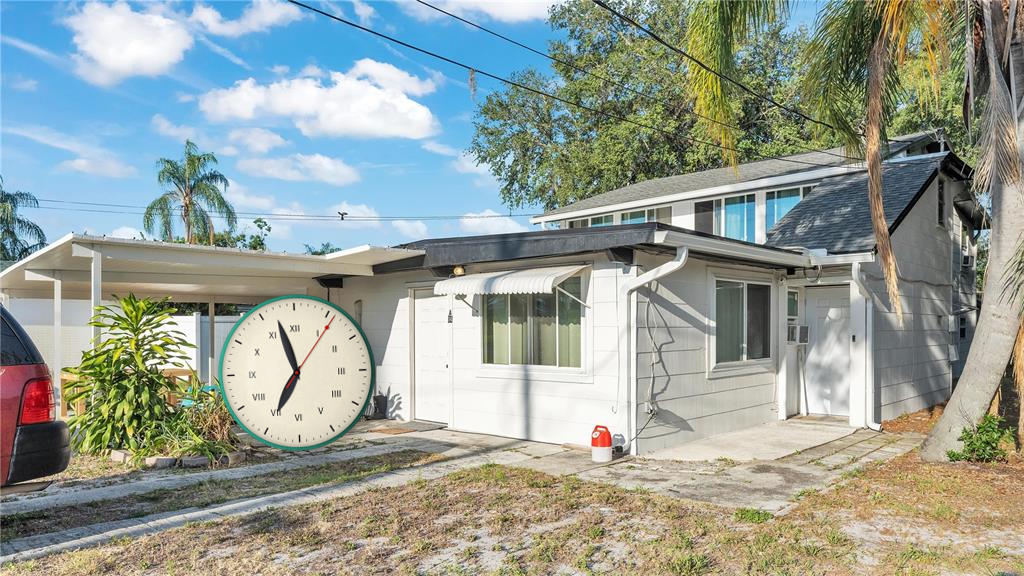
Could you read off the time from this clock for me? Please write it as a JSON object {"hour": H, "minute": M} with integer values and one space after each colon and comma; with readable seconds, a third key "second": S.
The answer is {"hour": 6, "minute": 57, "second": 6}
